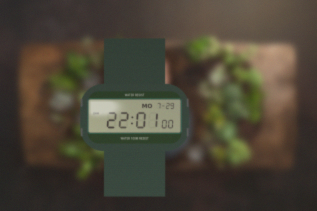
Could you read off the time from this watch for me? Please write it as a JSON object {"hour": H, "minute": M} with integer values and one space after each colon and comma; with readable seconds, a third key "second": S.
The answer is {"hour": 22, "minute": 1}
